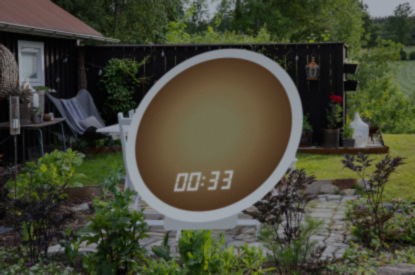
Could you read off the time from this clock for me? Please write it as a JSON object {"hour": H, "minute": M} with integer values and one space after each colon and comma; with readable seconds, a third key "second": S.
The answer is {"hour": 0, "minute": 33}
